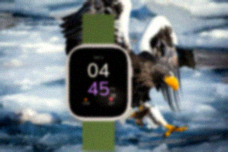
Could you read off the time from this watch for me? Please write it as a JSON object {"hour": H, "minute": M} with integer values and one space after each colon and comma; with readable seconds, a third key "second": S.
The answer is {"hour": 4, "minute": 45}
